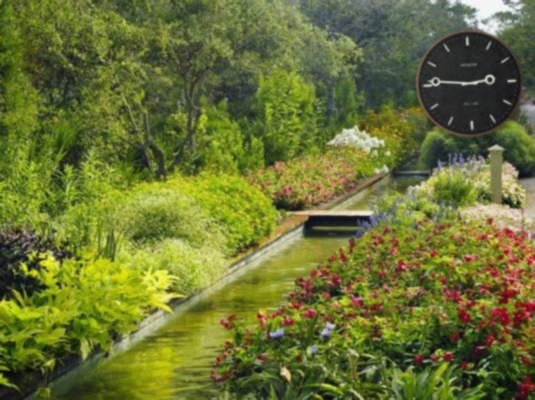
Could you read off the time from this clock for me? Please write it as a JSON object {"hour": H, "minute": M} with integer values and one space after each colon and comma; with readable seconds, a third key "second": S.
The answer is {"hour": 2, "minute": 46}
